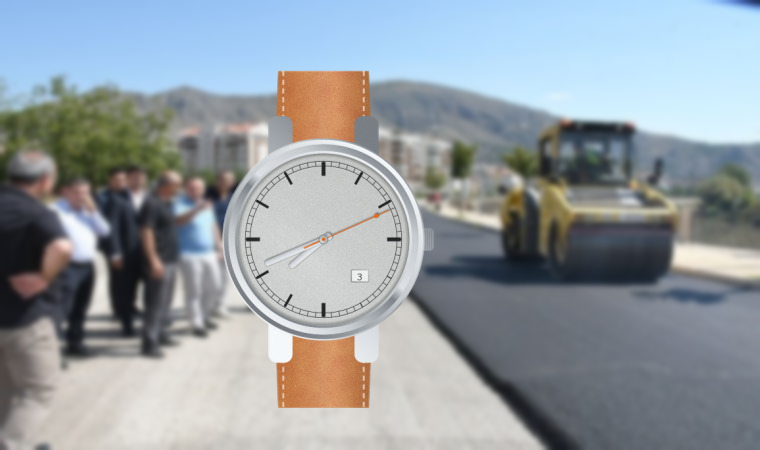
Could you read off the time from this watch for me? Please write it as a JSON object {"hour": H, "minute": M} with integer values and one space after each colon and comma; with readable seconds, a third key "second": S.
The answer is {"hour": 7, "minute": 41, "second": 11}
